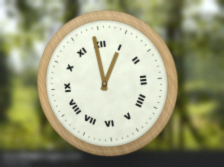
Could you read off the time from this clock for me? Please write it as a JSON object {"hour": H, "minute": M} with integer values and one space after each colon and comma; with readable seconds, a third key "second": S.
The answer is {"hour": 12, "minute": 59}
